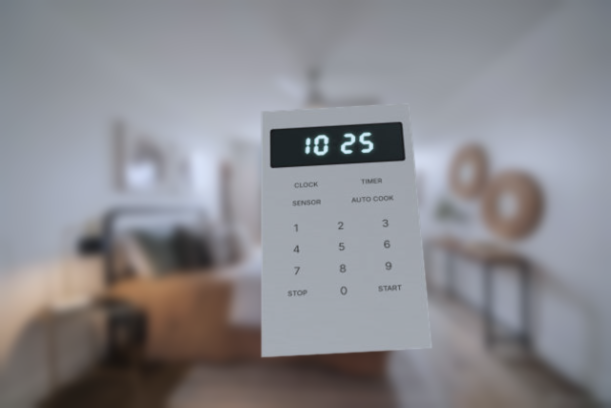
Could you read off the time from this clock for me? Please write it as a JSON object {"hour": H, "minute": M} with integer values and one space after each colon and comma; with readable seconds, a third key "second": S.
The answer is {"hour": 10, "minute": 25}
